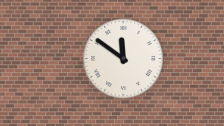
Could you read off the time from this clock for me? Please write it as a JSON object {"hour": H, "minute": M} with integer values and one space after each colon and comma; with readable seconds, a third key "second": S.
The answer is {"hour": 11, "minute": 51}
